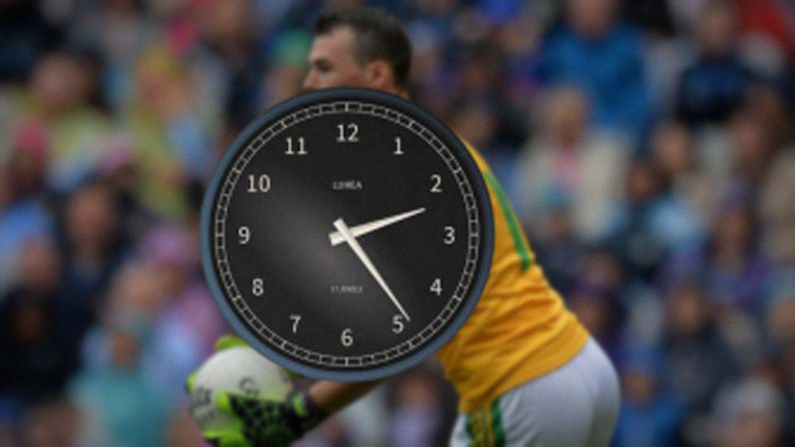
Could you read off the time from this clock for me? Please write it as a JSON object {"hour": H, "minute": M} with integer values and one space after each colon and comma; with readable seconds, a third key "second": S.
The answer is {"hour": 2, "minute": 24}
